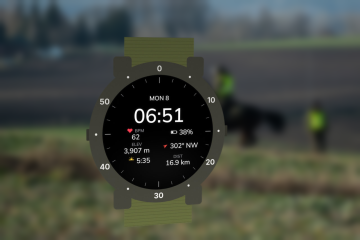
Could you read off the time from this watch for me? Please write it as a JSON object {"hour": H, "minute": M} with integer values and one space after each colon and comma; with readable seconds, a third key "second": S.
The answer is {"hour": 6, "minute": 51}
